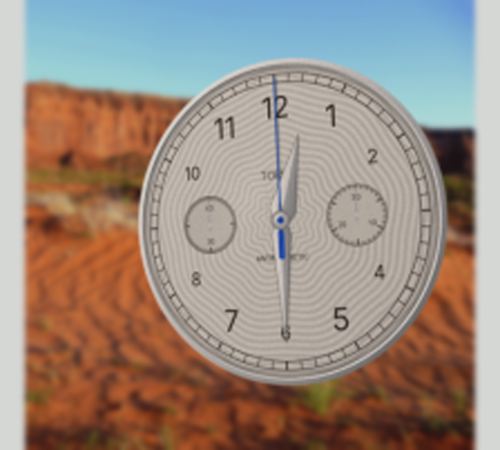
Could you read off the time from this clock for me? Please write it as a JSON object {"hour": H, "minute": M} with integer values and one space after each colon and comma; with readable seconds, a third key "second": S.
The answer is {"hour": 12, "minute": 30}
